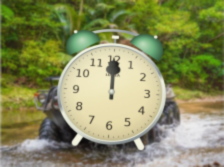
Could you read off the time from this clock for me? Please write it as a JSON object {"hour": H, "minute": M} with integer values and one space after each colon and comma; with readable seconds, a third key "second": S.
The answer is {"hour": 12, "minute": 0}
